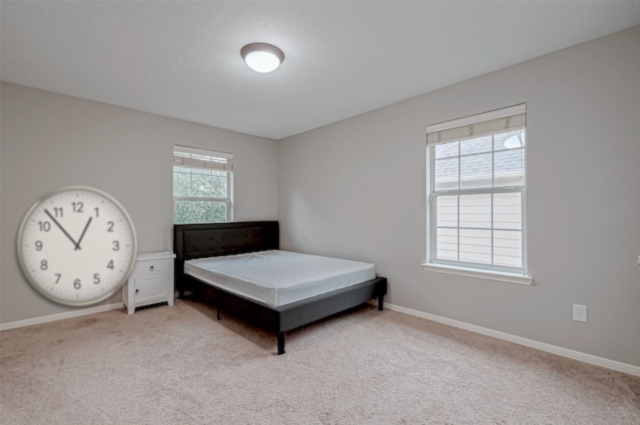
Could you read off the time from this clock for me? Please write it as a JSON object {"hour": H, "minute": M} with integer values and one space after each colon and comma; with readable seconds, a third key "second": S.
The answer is {"hour": 12, "minute": 53}
